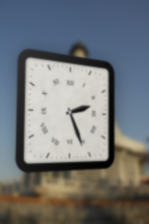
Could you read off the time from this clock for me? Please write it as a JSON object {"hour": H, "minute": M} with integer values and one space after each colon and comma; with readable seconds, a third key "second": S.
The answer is {"hour": 2, "minute": 26}
